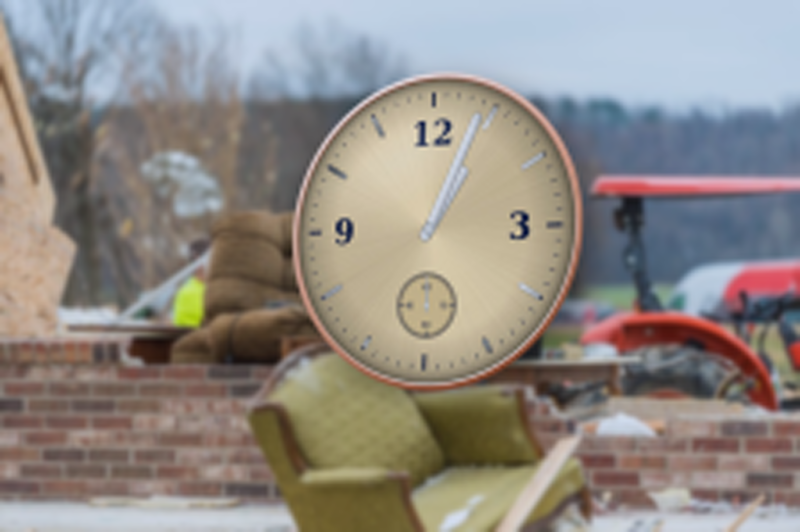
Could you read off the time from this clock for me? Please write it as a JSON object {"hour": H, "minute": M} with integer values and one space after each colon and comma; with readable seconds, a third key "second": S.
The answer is {"hour": 1, "minute": 4}
